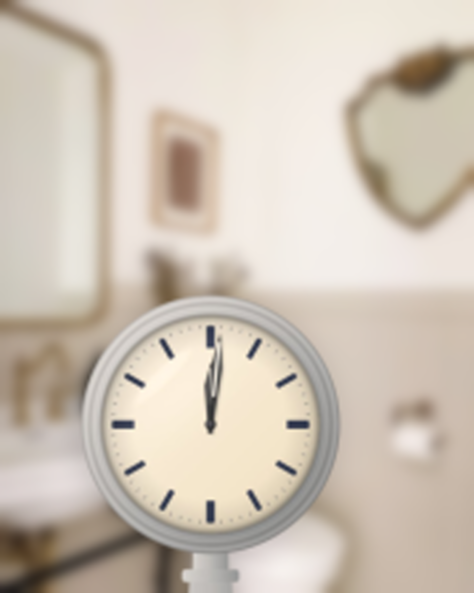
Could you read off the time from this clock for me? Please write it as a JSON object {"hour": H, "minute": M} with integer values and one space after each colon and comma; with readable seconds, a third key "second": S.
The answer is {"hour": 12, "minute": 1}
